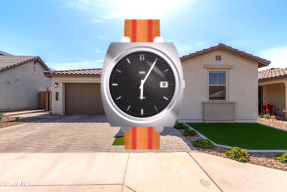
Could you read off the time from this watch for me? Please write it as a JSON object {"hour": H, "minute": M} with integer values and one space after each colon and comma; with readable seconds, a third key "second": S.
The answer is {"hour": 6, "minute": 5}
